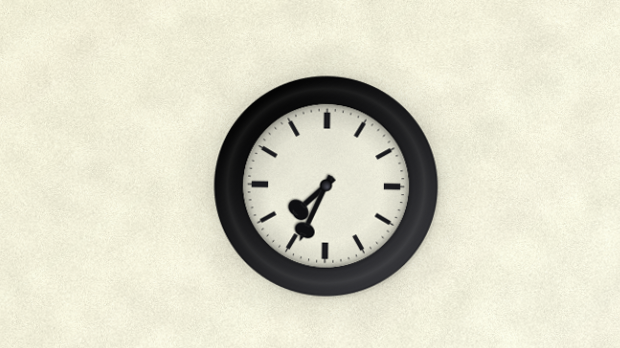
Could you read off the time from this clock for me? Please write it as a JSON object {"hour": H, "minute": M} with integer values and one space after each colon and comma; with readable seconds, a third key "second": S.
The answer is {"hour": 7, "minute": 34}
